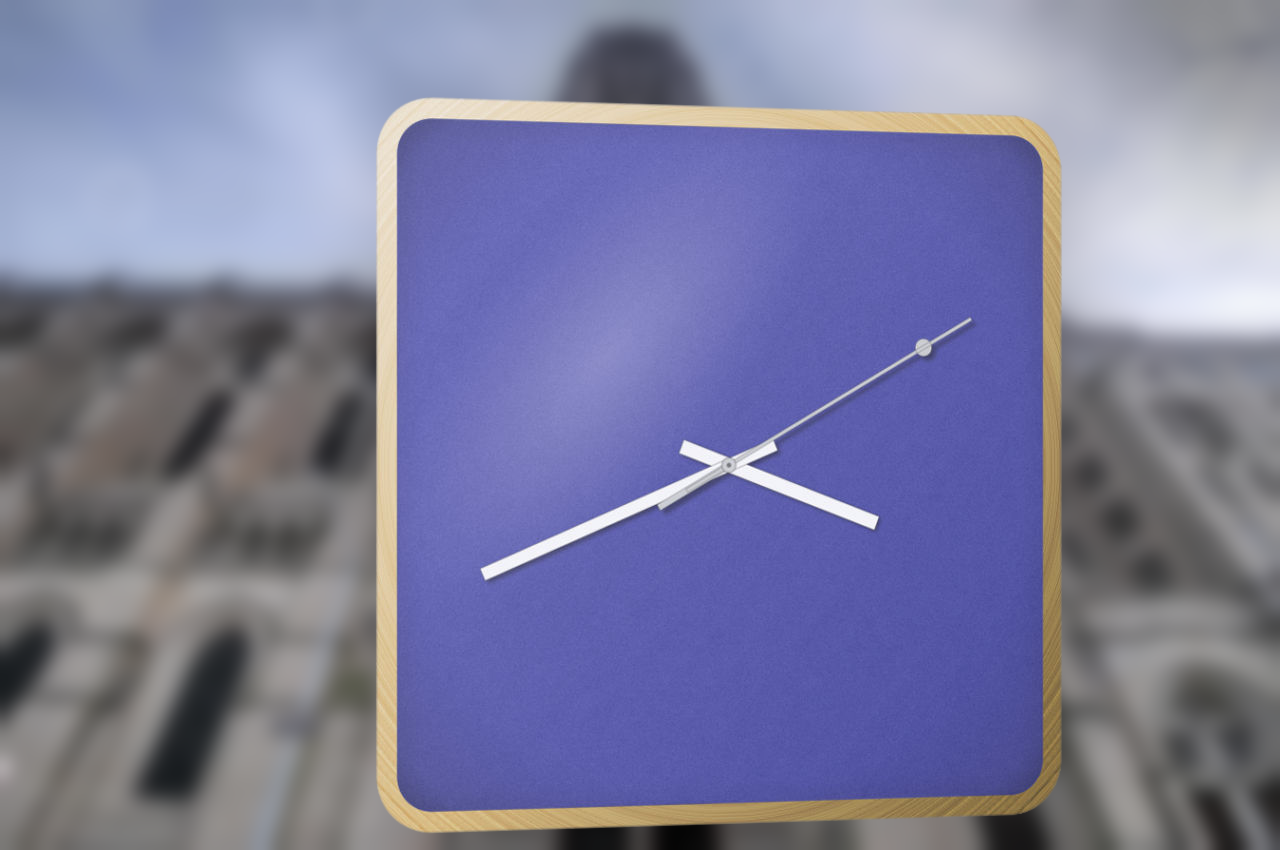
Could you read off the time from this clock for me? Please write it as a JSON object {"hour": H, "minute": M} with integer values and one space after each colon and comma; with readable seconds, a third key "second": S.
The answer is {"hour": 3, "minute": 41, "second": 10}
